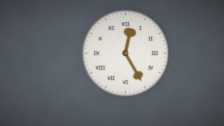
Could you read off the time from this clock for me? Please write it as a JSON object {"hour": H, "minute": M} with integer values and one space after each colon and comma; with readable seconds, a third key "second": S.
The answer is {"hour": 12, "minute": 25}
